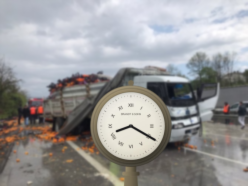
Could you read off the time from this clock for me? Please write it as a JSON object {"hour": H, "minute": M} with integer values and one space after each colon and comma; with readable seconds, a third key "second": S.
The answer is {"hour": 8, "minute": 20}
